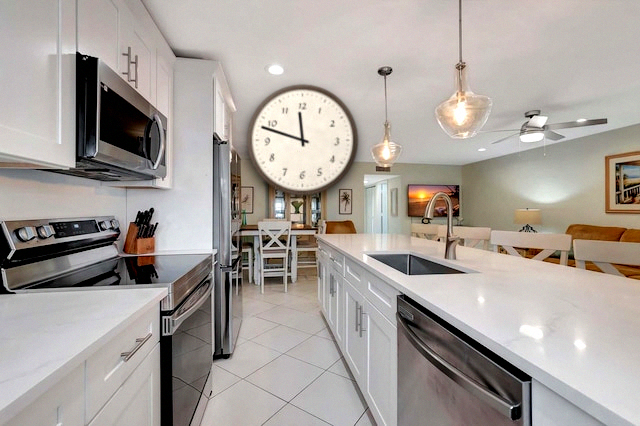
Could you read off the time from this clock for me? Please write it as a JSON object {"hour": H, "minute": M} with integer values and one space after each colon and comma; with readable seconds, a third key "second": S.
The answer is {"hour": 11, "minute": 48}
